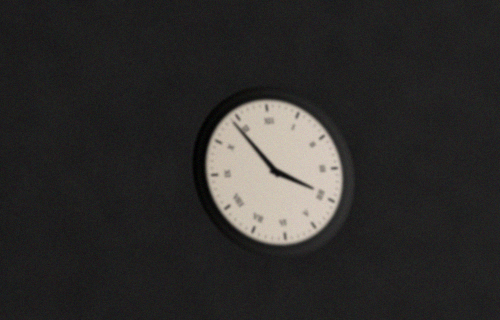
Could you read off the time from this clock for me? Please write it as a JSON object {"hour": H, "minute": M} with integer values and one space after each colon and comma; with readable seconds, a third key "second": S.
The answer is {"hour": 3, "minute": 54}
